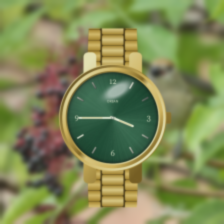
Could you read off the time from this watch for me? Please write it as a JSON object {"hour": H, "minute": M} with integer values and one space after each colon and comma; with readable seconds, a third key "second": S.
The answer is {"hour": 3, "minute": 45}
